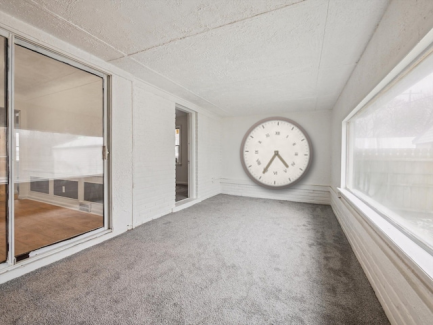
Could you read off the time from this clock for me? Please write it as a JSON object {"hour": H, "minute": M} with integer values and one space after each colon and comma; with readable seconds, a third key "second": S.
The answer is {"hour": 4, "minute": 35}
